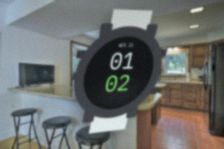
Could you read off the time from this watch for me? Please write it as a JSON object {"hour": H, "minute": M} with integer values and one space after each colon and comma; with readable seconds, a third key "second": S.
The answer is {"hour": 1, "minute": 2}
